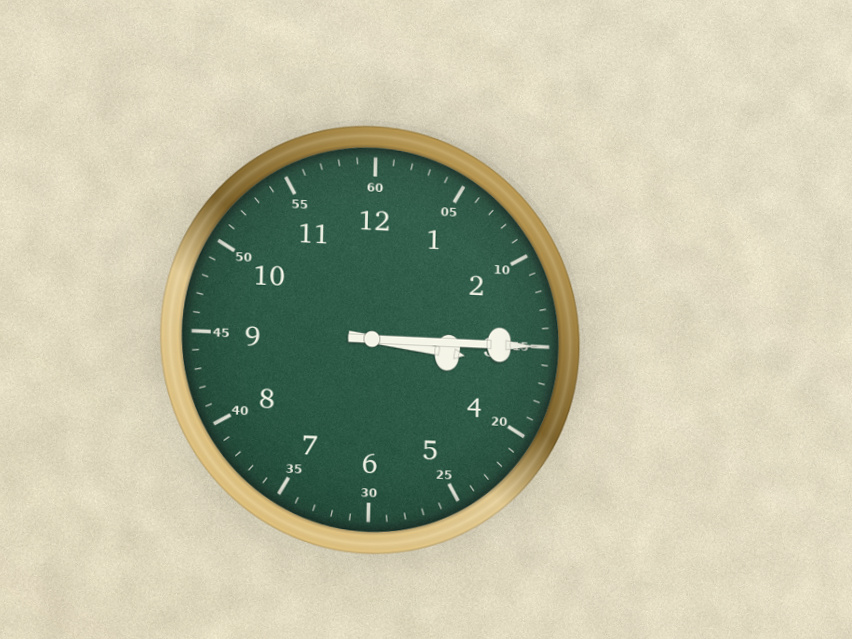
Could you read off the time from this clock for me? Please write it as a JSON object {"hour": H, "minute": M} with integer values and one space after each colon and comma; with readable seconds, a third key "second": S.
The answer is {"hour": 3, "minute": 15}
